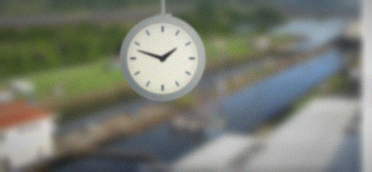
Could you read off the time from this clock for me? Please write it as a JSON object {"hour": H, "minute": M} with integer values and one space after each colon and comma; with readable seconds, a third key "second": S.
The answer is {"hour": 1, "minute": 48}
